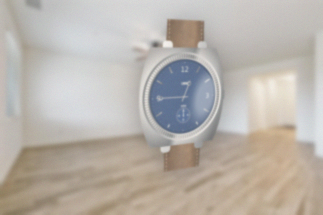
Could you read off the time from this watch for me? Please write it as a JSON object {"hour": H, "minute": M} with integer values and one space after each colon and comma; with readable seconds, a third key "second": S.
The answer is {"hour": 12, "minute": 45}
